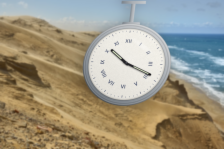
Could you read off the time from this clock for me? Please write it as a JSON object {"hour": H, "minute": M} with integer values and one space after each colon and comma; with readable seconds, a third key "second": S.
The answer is {"hour": 10, "minute": 19}
